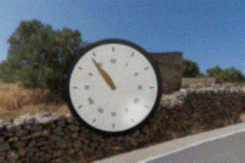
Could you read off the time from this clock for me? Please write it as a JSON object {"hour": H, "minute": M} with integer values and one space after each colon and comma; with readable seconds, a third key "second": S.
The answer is {"hour": 10, "minute": 54}
